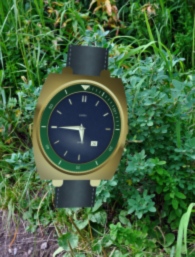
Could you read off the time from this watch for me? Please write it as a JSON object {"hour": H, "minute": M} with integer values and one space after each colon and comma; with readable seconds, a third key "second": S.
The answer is {"hour": 5, "minute": 45}
